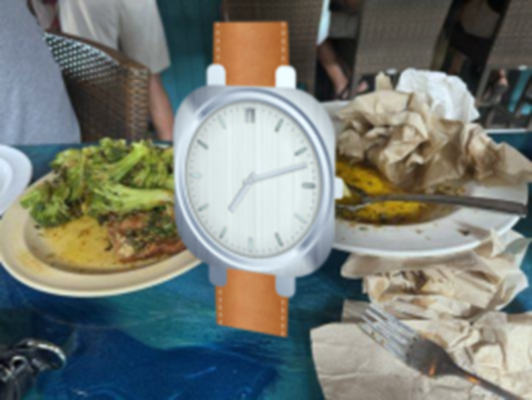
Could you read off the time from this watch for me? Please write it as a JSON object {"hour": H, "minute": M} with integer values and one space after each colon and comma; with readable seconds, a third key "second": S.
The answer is {"hour": 7, "minute": 12}
